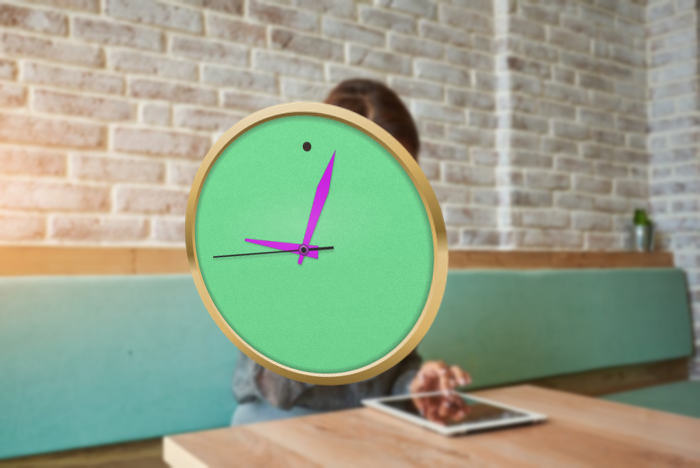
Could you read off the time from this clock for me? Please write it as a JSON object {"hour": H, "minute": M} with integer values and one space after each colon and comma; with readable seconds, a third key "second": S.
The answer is {"hour": 9, "minute": 2, "second": 43}
